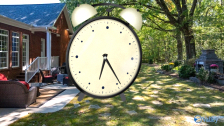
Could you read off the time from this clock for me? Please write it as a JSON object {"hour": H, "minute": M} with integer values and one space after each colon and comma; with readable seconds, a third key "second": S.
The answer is {"hour": 6, "minute": 24}
